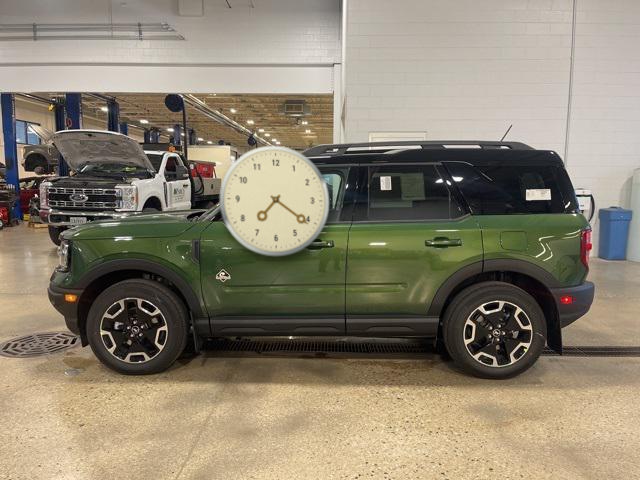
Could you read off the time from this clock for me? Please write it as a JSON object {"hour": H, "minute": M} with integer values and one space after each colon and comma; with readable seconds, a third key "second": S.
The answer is {"hour": 7, "minute": 21}
